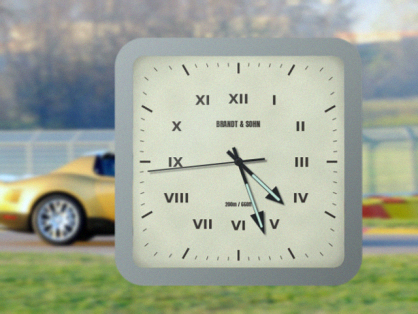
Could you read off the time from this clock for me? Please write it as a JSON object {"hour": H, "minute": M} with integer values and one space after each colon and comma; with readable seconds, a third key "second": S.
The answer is {"hour": 4, "minute": 26, "second": 44}
